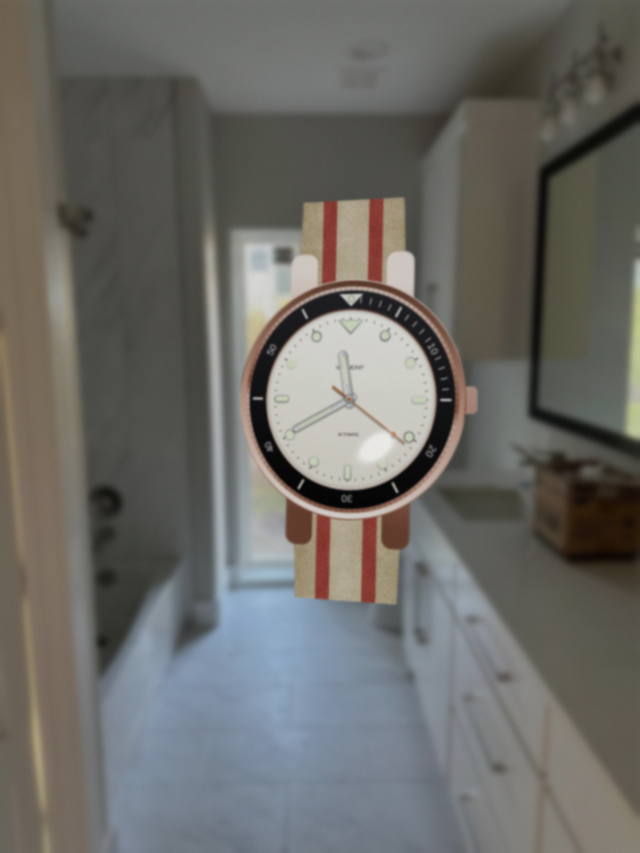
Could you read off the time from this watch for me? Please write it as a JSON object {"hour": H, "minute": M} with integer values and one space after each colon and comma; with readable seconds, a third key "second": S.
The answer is {"hour": 11, "minute": 40, "second": 21}
